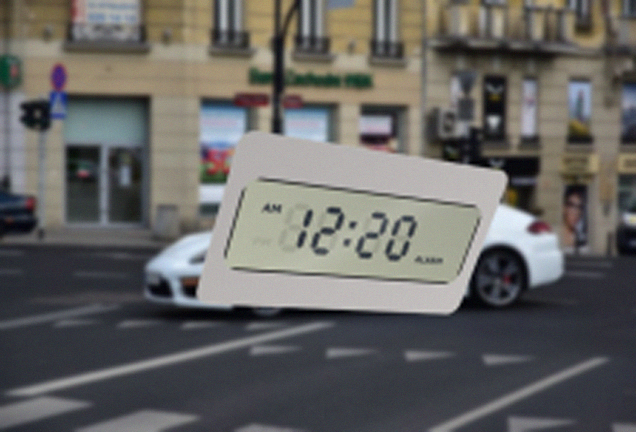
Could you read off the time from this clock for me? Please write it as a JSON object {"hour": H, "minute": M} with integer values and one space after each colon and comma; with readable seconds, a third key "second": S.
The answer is {"hour": 12, "minute": 20}
